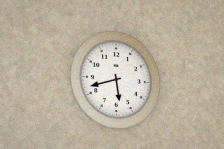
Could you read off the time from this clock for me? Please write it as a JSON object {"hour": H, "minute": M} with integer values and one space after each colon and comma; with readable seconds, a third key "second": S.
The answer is {"hour": 5, "minute": 42}
